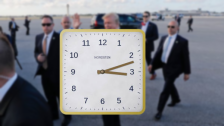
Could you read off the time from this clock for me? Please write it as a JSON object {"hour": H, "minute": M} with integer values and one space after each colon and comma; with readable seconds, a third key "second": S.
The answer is {"hour": 3, "minute": 12}
